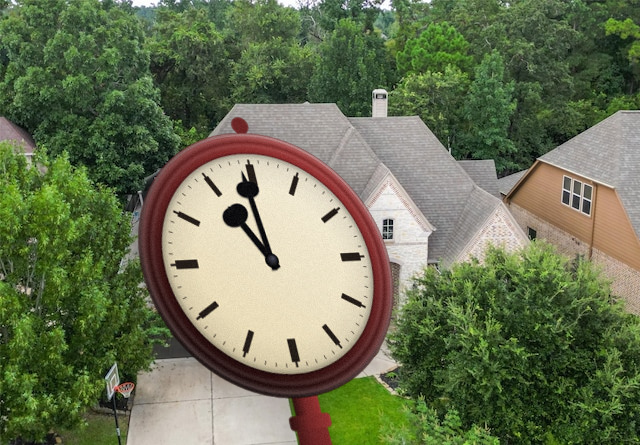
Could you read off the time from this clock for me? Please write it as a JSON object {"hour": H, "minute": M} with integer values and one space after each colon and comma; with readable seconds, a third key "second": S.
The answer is {"hour": 10, "minute": 59}
